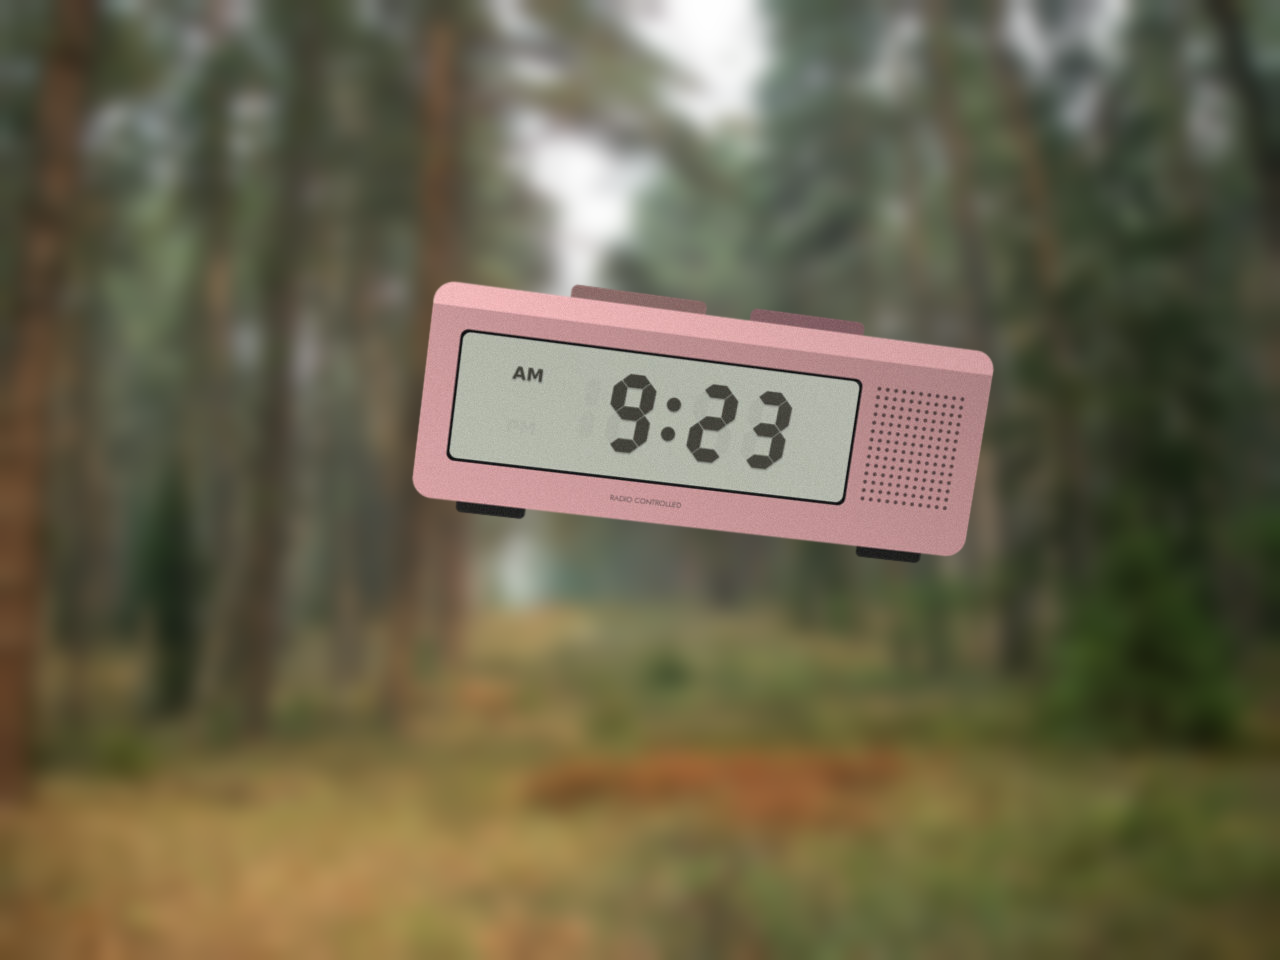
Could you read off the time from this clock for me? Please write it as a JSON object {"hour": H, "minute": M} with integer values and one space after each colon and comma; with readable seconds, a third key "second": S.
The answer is {"hour": 9, "minute": 23}
